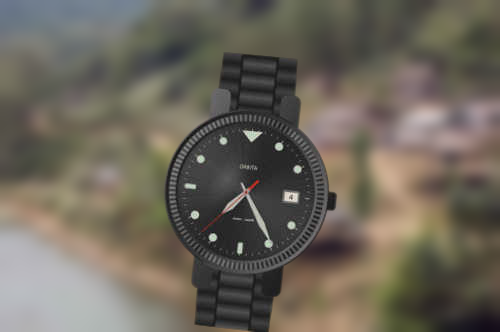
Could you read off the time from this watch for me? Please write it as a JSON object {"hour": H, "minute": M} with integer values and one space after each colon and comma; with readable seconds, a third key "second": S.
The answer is {"hour": 7, "minute": 24, "second": 37}
